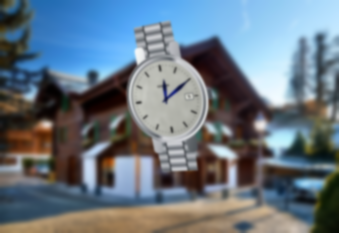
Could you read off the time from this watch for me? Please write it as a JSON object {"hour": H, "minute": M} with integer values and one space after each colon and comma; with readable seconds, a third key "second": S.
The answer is {"hour": 12, "minute": 10}
